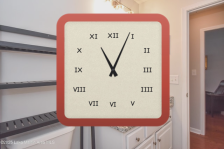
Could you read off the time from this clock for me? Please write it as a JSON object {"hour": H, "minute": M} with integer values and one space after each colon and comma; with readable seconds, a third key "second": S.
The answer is {"hour": 11, "minute": 4}
